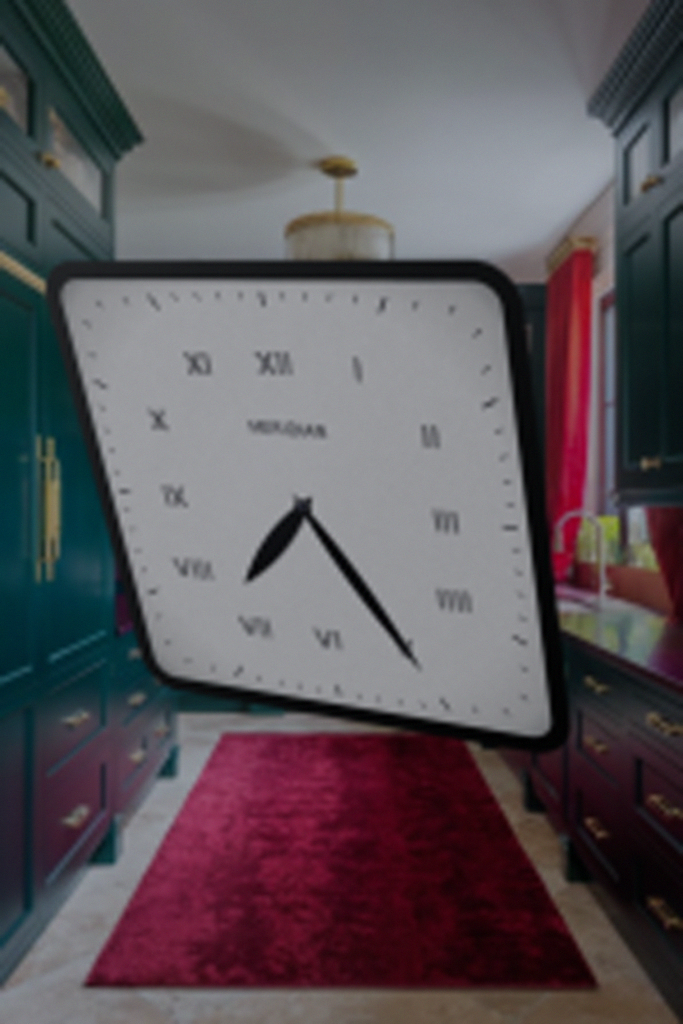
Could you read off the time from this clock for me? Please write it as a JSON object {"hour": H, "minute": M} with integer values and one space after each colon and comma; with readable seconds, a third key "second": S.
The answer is {"hour": 7, "minute": 25}
